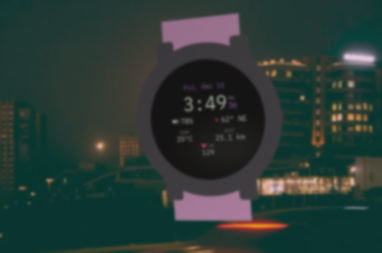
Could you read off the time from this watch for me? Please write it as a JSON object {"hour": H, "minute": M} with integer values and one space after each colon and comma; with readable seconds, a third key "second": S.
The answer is {"hour": 3, "minute": 49}
